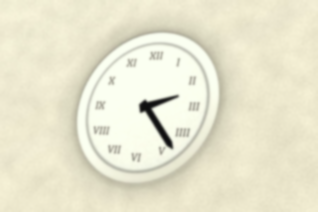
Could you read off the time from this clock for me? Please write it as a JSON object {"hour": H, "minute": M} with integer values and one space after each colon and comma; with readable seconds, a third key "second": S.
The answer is {"hour": 2, "minute": 23}
